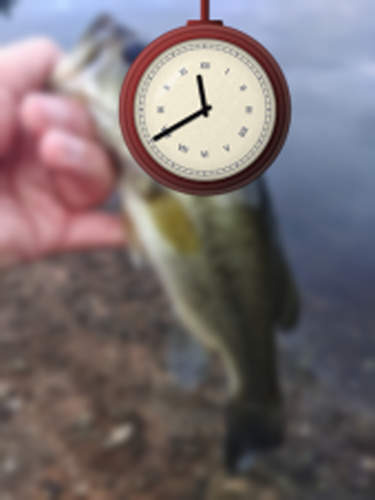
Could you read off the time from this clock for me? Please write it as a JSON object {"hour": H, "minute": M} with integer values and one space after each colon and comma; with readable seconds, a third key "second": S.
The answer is {"hour": 11, "minute": 40}
